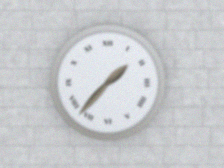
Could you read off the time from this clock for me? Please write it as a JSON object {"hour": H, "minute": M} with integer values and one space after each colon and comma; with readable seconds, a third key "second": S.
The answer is {"hour": 1, "minute": 37}
